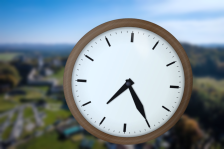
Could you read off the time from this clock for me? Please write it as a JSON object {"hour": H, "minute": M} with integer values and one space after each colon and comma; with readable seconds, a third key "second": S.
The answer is {"hour": 7, "minute": 25}
